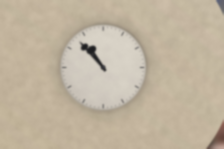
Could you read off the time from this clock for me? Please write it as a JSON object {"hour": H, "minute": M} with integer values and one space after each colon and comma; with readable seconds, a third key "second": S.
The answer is {"hour": 10, "minute": 53}
